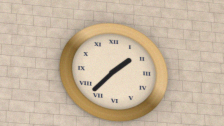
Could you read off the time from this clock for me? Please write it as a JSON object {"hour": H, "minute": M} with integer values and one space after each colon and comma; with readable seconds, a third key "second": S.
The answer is {"hour": 1, "minute": 37}
